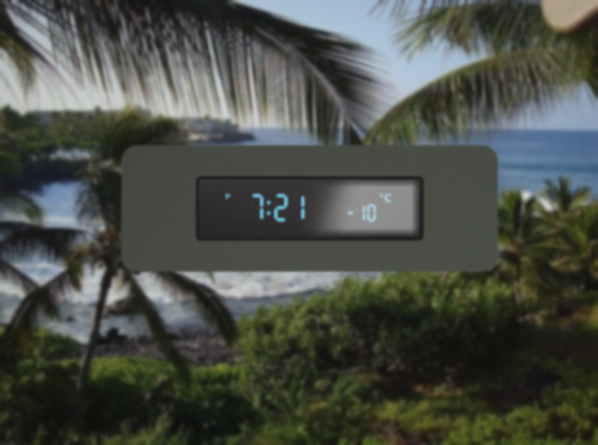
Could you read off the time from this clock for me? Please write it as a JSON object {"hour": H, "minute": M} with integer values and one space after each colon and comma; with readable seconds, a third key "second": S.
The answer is {"hour": 7, "minute": 21}
